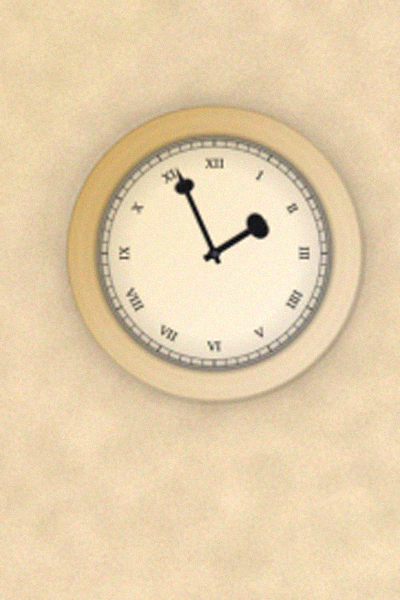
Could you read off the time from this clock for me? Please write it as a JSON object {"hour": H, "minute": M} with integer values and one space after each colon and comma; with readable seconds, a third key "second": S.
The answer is {"hour": 1, "minute": 56}
